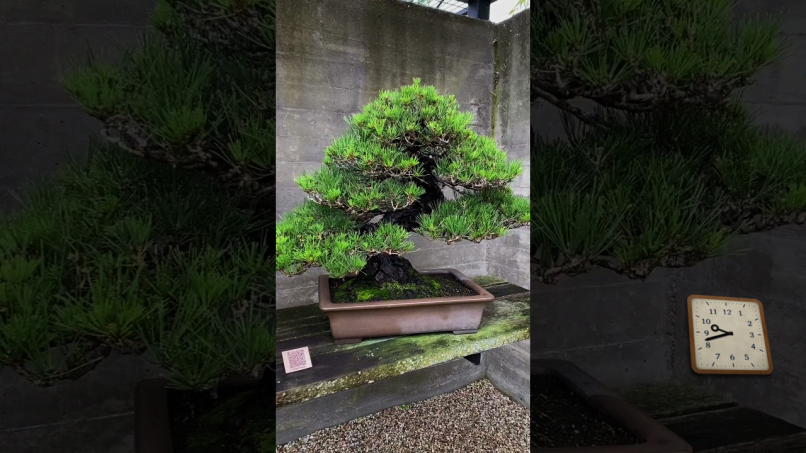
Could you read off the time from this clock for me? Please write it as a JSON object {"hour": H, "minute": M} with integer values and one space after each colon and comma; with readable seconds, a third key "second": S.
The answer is {"hour": 9, "minute": 42}
